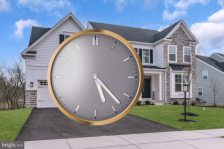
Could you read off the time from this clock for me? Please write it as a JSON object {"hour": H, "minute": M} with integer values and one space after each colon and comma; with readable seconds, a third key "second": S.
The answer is {"hour": 5, "minute": 23}
